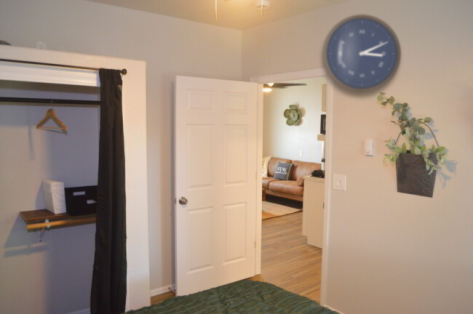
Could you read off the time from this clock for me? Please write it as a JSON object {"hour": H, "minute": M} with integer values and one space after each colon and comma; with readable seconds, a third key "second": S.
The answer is {"hour": 3, "minute": 11}
